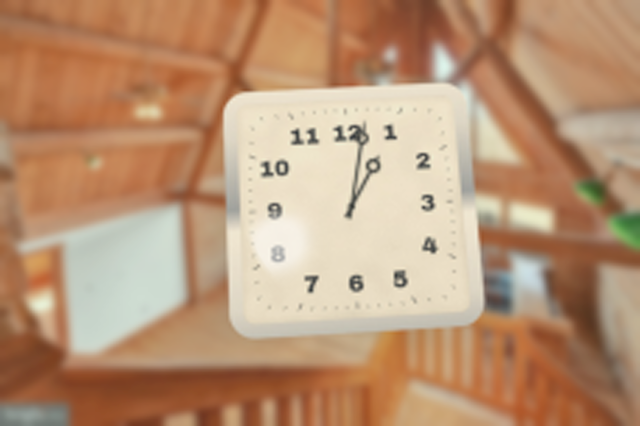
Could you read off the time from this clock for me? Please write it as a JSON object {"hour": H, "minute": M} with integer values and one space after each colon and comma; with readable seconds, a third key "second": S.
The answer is {"hour": 1, "minute": 2}
